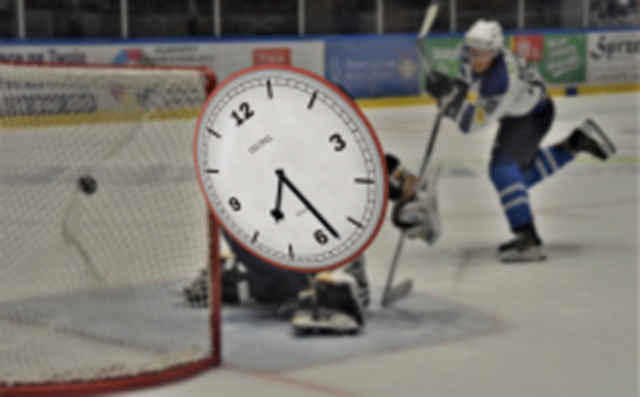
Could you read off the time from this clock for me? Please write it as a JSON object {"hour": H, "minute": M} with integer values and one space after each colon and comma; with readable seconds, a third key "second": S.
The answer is {"hour": 7, "minute": 28}
